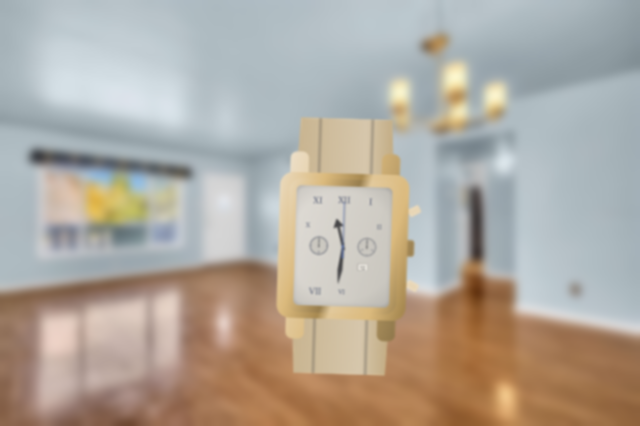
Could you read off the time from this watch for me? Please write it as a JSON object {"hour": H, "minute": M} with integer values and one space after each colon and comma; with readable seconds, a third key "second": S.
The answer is {"hour": 11, "minute": 31}
